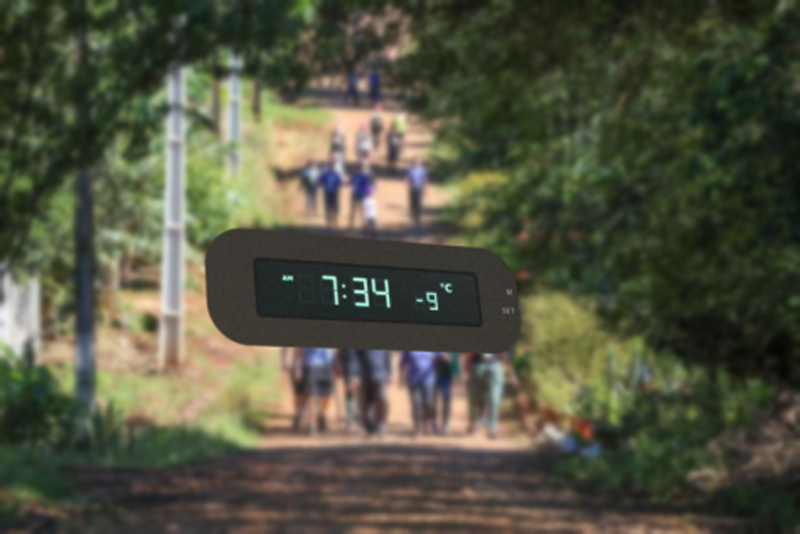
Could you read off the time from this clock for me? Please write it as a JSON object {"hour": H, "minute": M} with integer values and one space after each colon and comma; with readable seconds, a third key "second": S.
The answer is {"hour": 7, "minute": 34}
